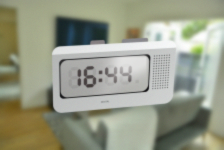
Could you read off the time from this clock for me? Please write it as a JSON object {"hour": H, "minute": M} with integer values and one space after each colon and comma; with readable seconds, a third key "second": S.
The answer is {"hour": 16, "minute": 44}
